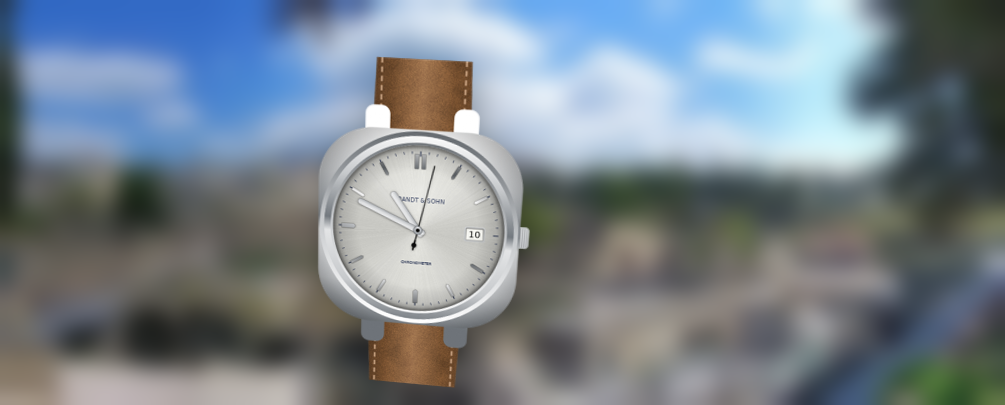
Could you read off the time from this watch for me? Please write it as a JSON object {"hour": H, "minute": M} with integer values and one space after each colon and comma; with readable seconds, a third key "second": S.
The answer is {"hour": 10, "minute": 49, "second": 2}
